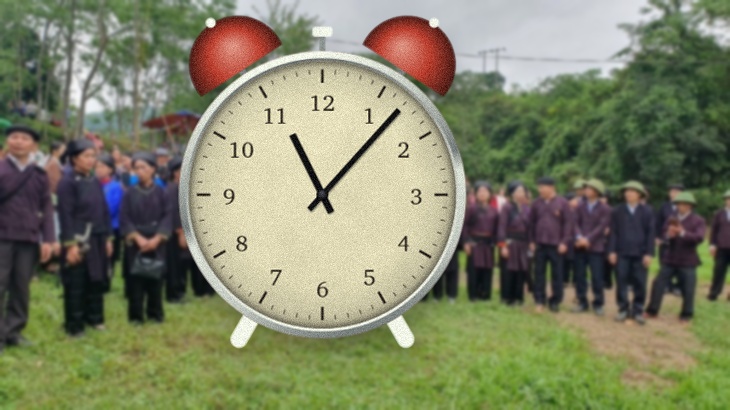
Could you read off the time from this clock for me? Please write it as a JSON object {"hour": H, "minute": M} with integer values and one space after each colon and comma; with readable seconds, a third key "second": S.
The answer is {"hour": 11, "minute": 7}
